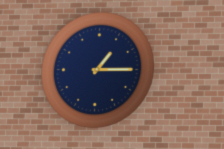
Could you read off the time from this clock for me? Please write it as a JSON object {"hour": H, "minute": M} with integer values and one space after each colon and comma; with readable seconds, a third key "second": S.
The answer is {"hour": 1, "minute": 15}
